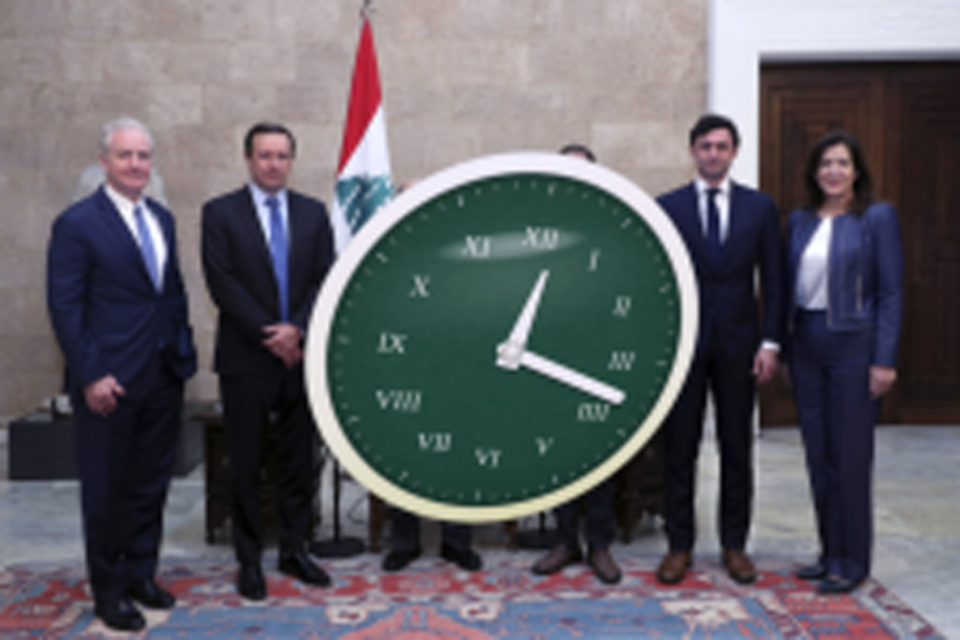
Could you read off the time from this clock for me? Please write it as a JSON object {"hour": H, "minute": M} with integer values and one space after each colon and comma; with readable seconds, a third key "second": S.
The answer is {"hour": 12, "minute": 18}
